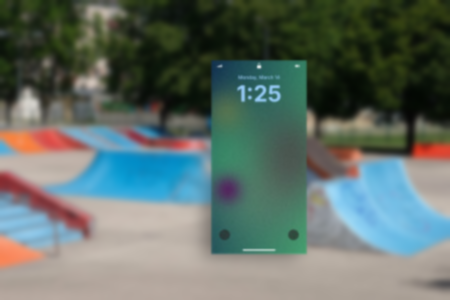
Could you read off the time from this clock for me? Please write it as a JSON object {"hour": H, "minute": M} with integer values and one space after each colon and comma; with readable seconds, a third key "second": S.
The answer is {"hour": 1, "minute": 25}
